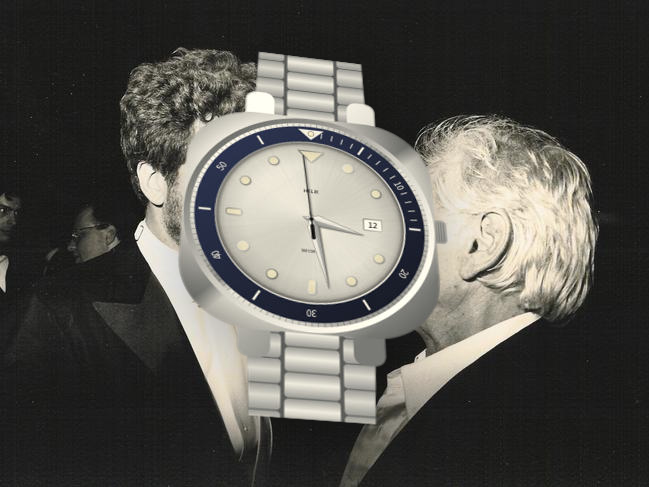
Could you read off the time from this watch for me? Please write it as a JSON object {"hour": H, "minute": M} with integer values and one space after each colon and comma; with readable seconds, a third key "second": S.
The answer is {"hour": 3, "minute": 27, "second": 59}
